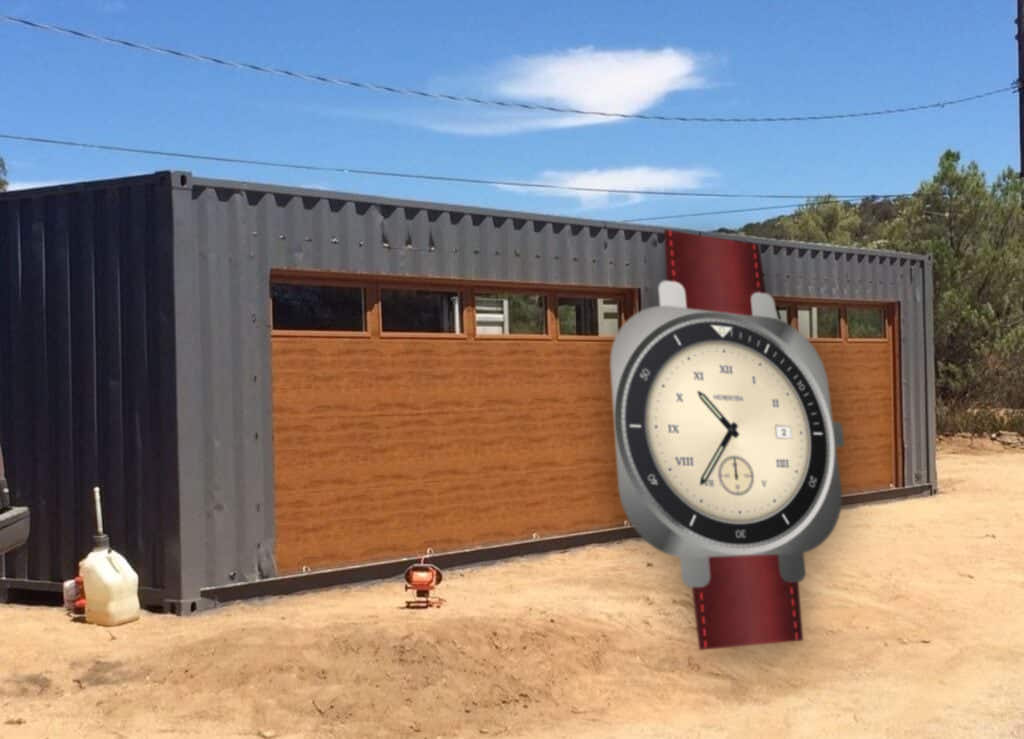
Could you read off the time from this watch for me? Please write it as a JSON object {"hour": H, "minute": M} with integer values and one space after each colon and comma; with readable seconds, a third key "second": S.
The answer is {"hour": 10, "minute": 36}
